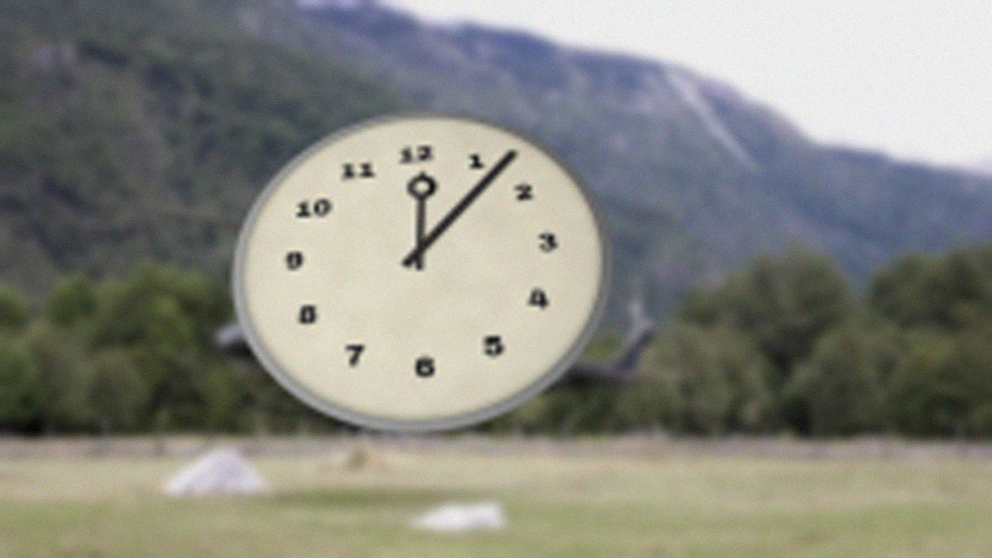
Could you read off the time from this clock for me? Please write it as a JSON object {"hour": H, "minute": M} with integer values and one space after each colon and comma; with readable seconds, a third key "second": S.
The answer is {"hour": 12, "minute": 7}
